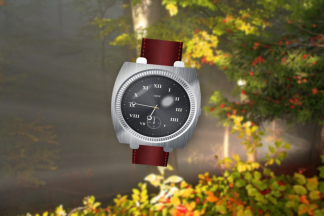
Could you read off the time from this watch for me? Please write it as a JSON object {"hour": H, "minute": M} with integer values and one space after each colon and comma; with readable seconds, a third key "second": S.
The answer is {"hour": 6, "minute": 46}
